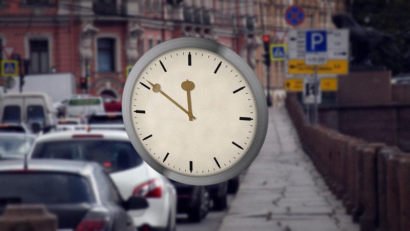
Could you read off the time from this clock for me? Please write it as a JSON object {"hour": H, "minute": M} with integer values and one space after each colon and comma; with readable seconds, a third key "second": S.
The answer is {"hour": 11, "minute": 51}
